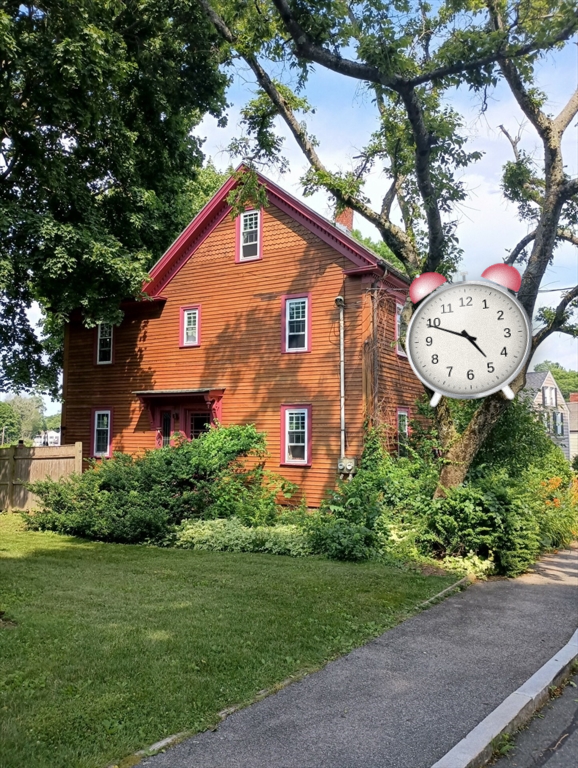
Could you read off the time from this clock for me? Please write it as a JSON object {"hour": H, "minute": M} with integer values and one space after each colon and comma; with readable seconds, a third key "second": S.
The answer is {"hour": 4, "minute": 49}
